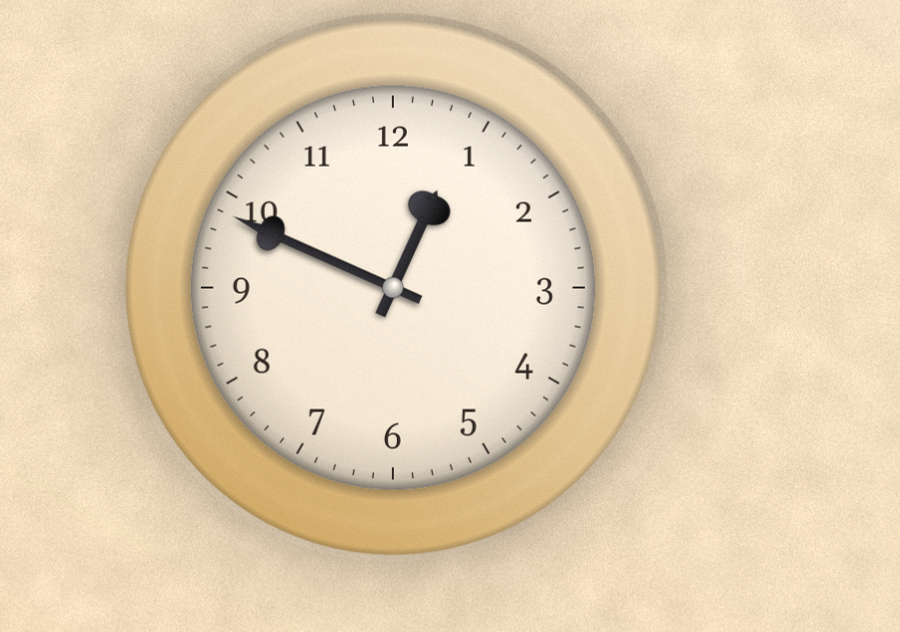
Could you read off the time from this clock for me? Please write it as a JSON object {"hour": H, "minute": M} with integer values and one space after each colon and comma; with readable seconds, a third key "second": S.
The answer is {"hour": 12, "minute": 49}
